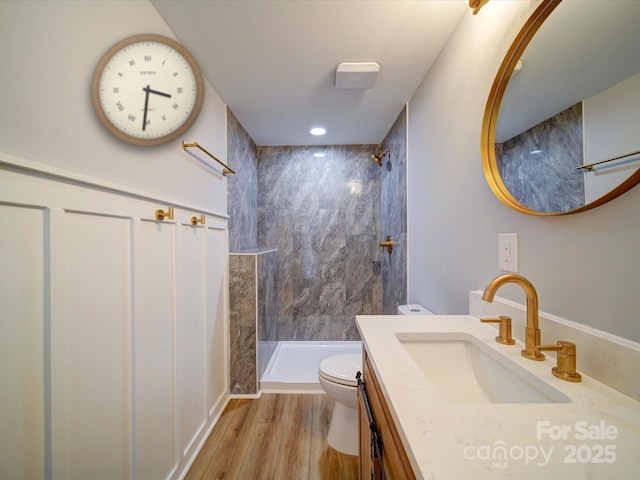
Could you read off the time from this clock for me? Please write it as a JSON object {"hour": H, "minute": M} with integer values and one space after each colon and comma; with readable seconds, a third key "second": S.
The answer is {"hour": 3, "minute": 31}
